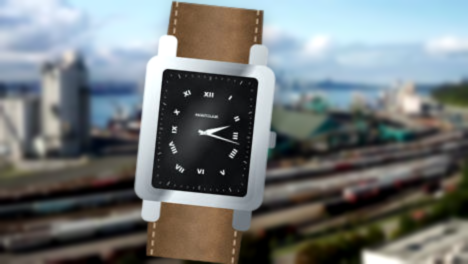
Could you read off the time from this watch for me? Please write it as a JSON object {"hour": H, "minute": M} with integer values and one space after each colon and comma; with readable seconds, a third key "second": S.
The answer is {"hour": 2, "minute": 17}
